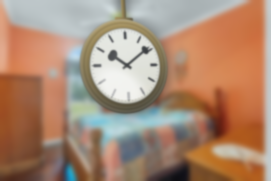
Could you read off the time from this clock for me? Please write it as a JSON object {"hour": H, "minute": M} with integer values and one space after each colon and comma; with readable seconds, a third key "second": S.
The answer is {"hour": 10, "minute": 9}
